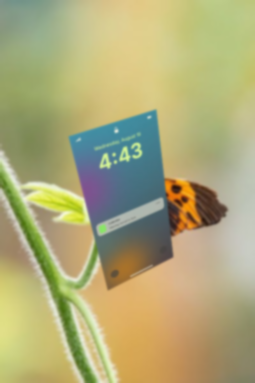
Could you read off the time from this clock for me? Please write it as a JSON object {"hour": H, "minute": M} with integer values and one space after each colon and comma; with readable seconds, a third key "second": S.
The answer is {"hour": 4, "minute": 43}
